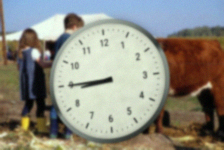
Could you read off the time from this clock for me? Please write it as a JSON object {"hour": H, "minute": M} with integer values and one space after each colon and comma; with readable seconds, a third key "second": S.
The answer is {"hour": 8, "minute": 45}
